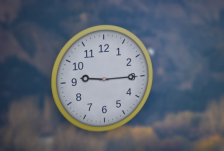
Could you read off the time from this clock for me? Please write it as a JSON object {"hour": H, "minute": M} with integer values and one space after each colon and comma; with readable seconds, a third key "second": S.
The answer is {"hour": 9, "minute": 15}
